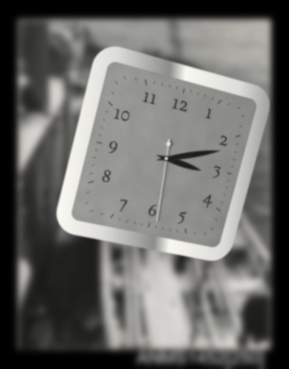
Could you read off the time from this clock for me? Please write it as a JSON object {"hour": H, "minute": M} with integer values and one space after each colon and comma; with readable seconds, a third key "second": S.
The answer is {"hour": 3, "minute": 11, "second": 29}
